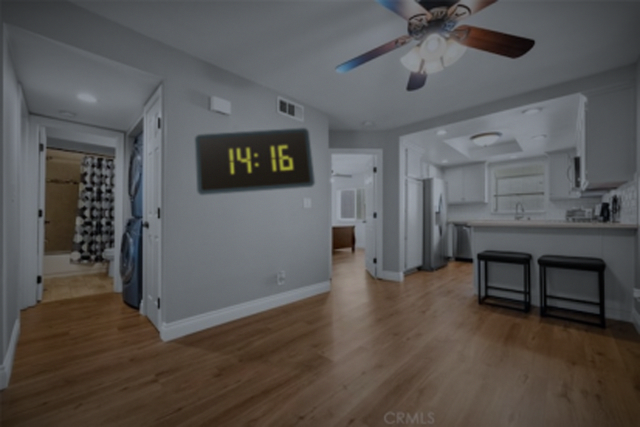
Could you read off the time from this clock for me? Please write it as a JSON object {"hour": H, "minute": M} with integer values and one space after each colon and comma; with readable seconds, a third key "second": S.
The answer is {"hour": 14, "minute": 16}
